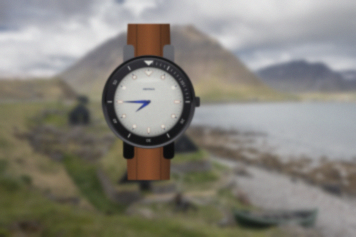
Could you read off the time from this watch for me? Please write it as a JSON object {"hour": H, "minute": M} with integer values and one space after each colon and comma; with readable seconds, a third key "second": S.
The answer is {"hour": 7, "minute": 45}
